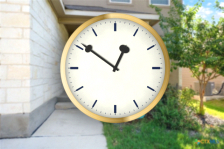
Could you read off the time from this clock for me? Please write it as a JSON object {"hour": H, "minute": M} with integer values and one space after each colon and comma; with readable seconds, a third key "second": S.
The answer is {"hour": 12, "minute": 51}
